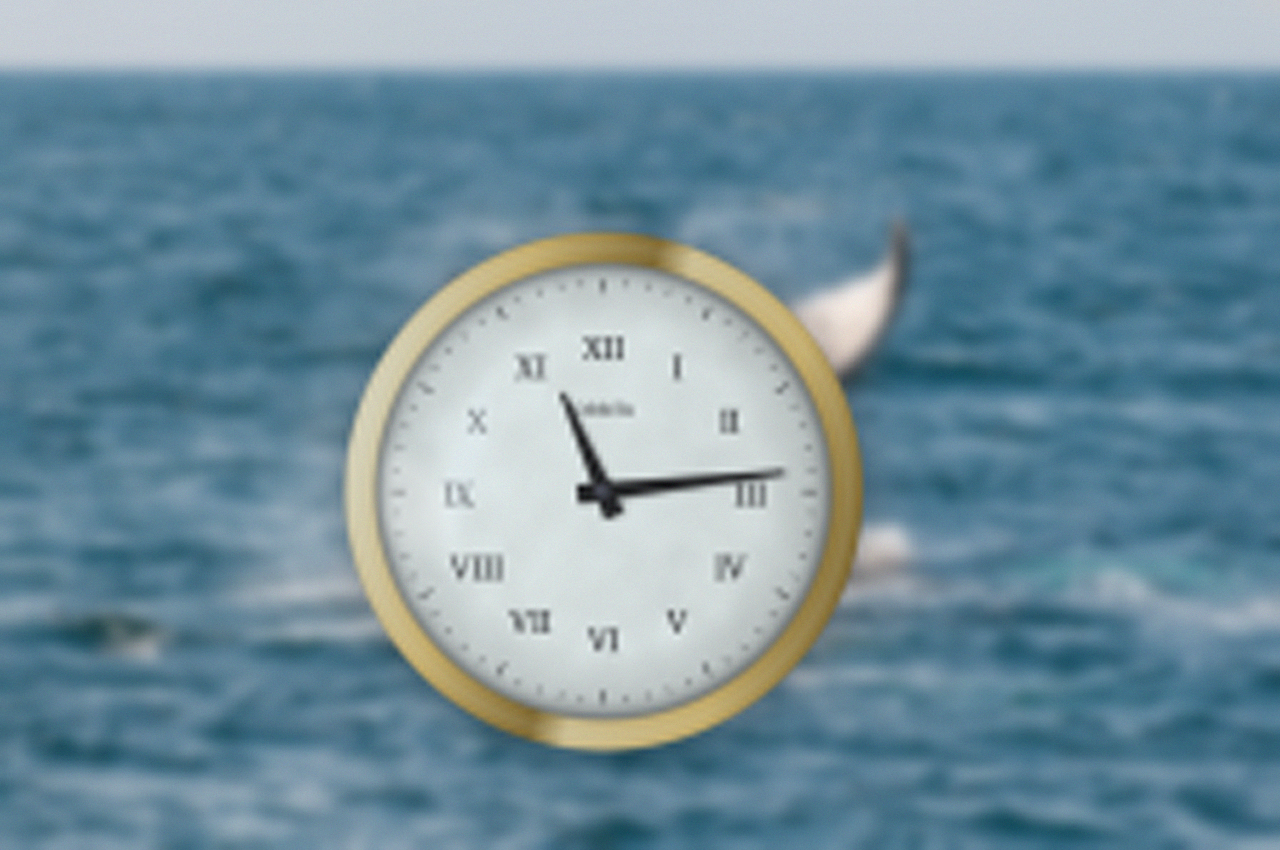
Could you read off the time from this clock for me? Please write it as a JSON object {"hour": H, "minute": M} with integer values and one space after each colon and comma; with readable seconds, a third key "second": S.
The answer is {"hour": 11, "minute": 14}
